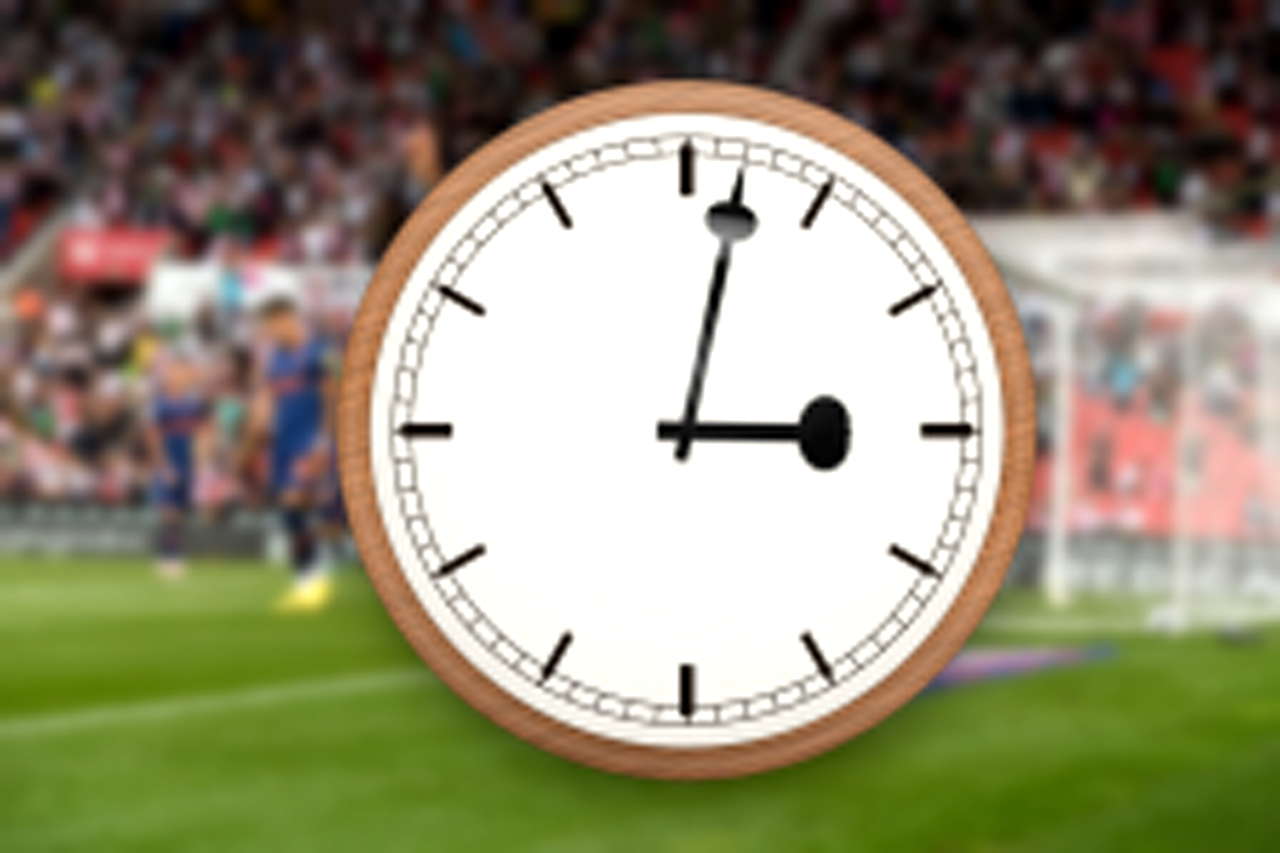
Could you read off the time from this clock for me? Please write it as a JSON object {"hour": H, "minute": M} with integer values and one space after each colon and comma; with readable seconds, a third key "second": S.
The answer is {"hour": 3, "minute": 2}
